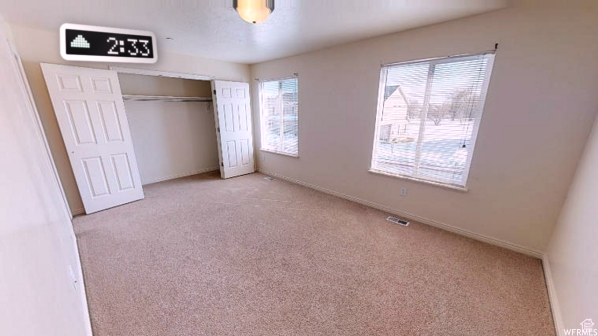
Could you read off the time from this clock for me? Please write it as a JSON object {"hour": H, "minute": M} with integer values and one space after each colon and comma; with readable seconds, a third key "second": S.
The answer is {"hour": 2, "minute": 33}
